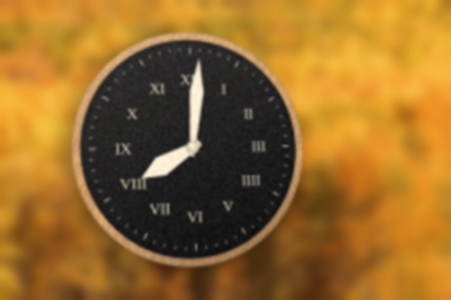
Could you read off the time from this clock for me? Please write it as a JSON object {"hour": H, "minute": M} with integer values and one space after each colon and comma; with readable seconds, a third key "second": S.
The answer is {"hour": 8, "minute": 1}
